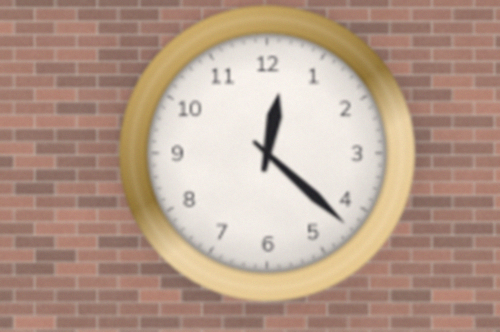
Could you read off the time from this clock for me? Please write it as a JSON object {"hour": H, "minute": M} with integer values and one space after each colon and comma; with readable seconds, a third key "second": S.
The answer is {"hour": 12, "minute": 22}
